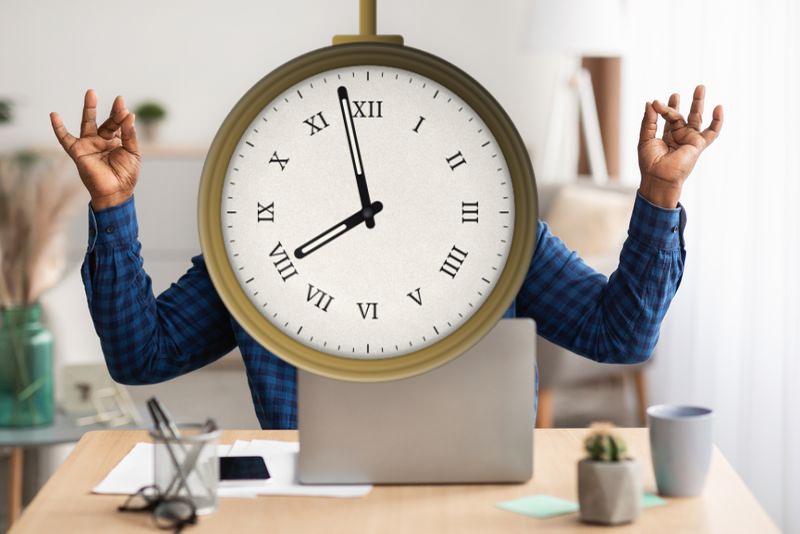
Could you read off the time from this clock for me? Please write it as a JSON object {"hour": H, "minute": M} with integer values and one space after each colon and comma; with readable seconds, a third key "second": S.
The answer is {"hour": 7, "minute": 58}
